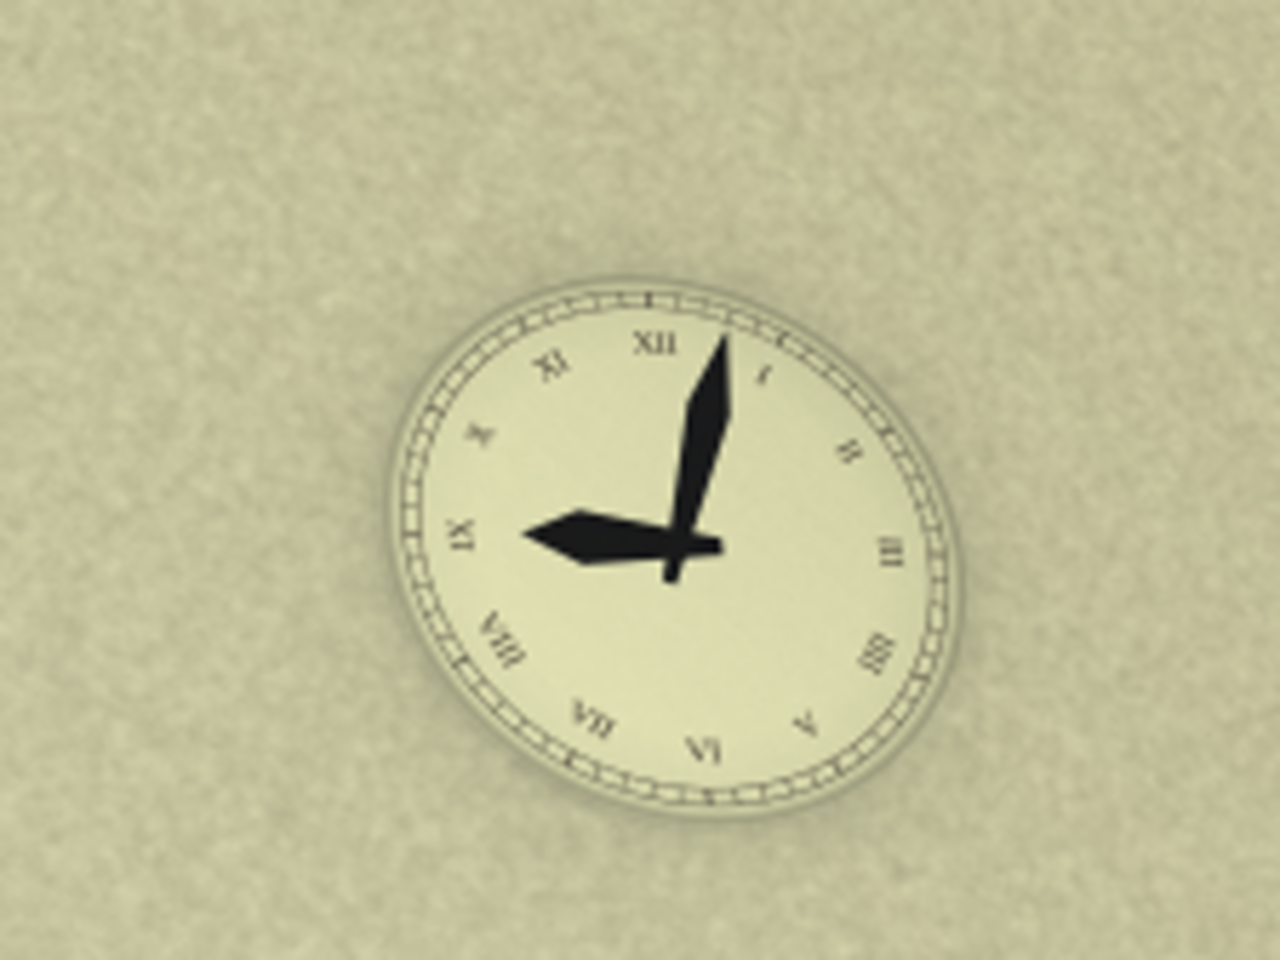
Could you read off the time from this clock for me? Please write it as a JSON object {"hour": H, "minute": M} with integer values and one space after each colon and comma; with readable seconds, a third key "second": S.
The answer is {"hour": 9, "minute": 3}
